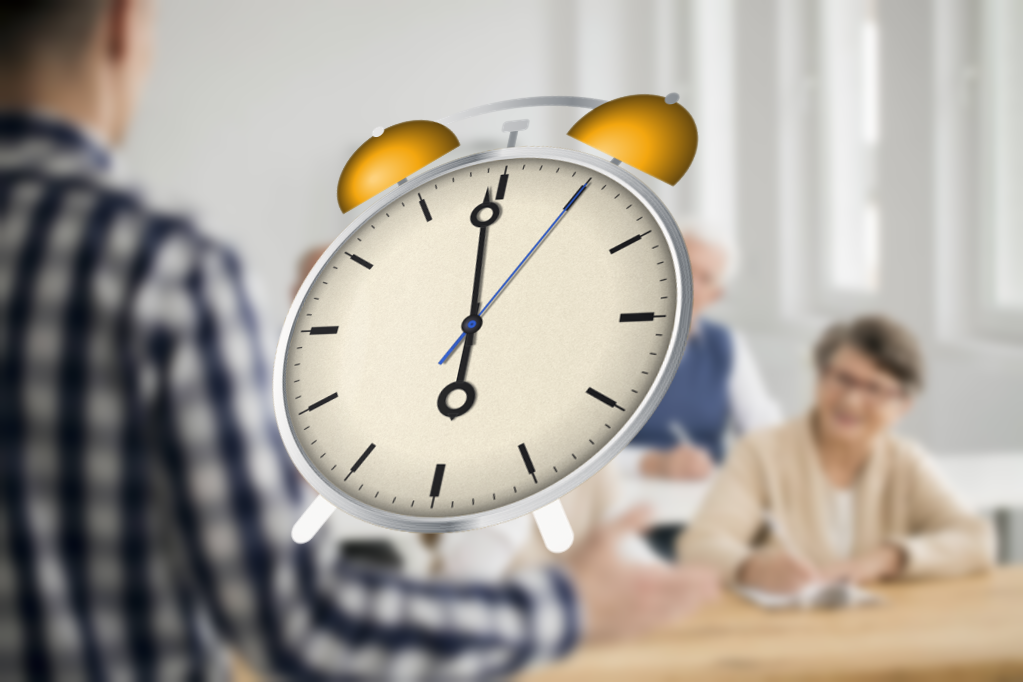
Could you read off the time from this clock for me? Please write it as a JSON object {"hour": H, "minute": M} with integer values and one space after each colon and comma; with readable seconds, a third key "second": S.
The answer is {"hour": 5, "minute": 59, "second": 5}
